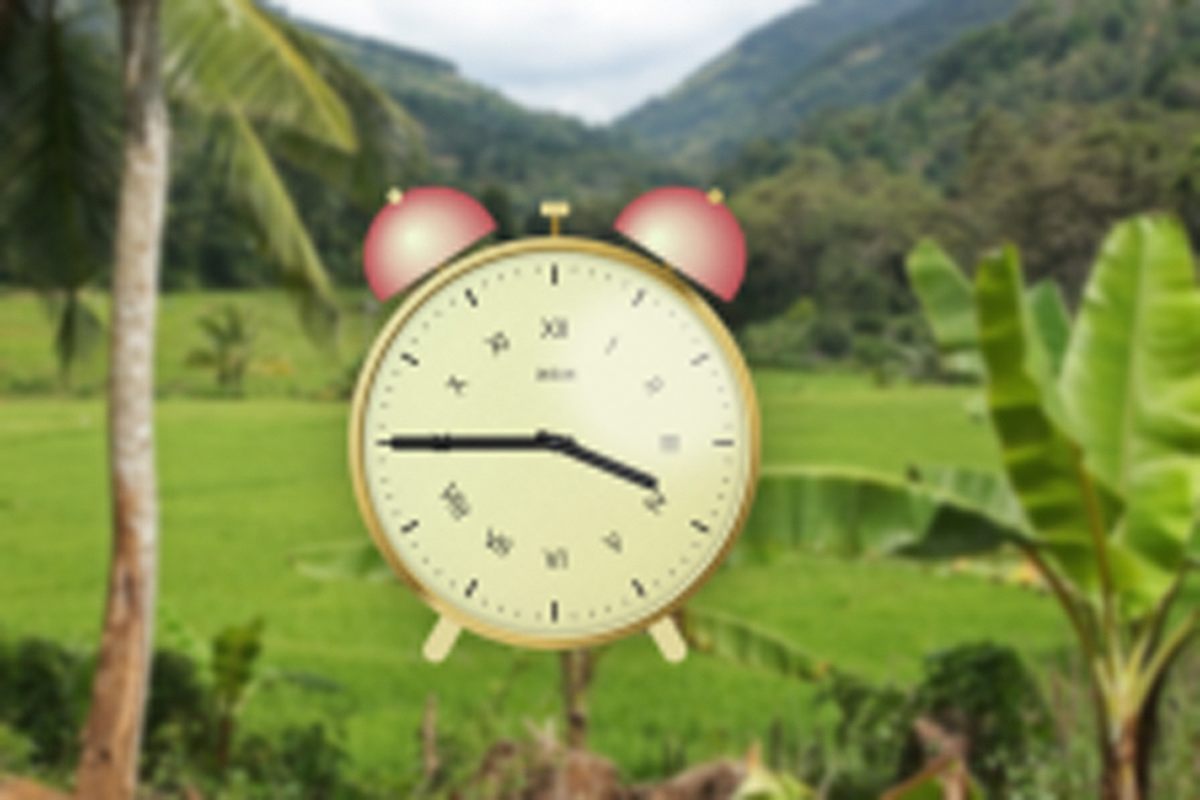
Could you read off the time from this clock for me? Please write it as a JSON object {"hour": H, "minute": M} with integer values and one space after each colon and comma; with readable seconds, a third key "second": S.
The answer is {"hour": 3, "minute": 45}
